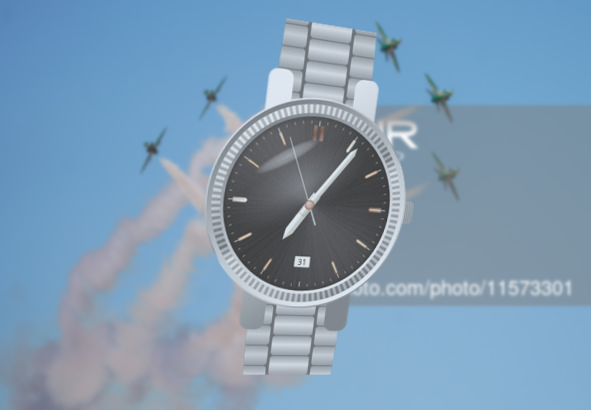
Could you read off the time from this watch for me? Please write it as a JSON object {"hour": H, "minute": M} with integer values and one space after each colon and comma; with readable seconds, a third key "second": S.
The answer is {"hour": 7, "minute": 5, "second": 56}
